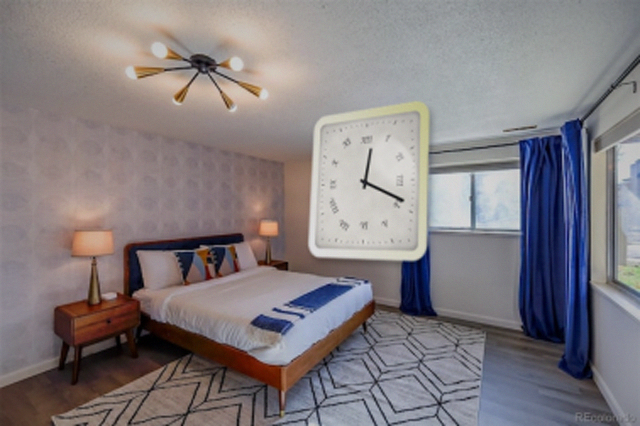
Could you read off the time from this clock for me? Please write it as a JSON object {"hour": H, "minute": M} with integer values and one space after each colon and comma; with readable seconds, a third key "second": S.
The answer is {"hour": 12, "minute": 19}
